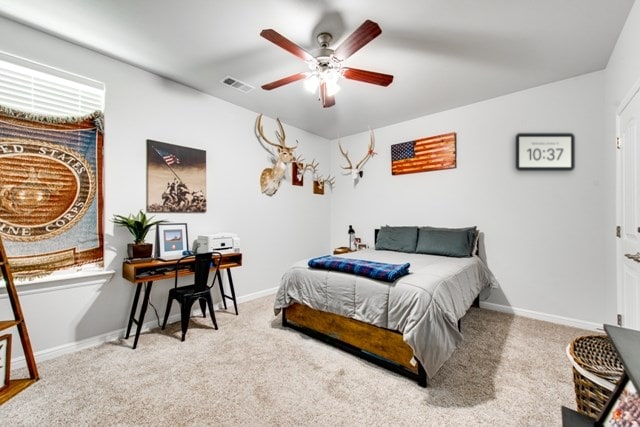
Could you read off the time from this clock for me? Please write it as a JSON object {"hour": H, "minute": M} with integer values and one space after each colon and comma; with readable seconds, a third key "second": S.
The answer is {"hour": 10, "minute": 37}
